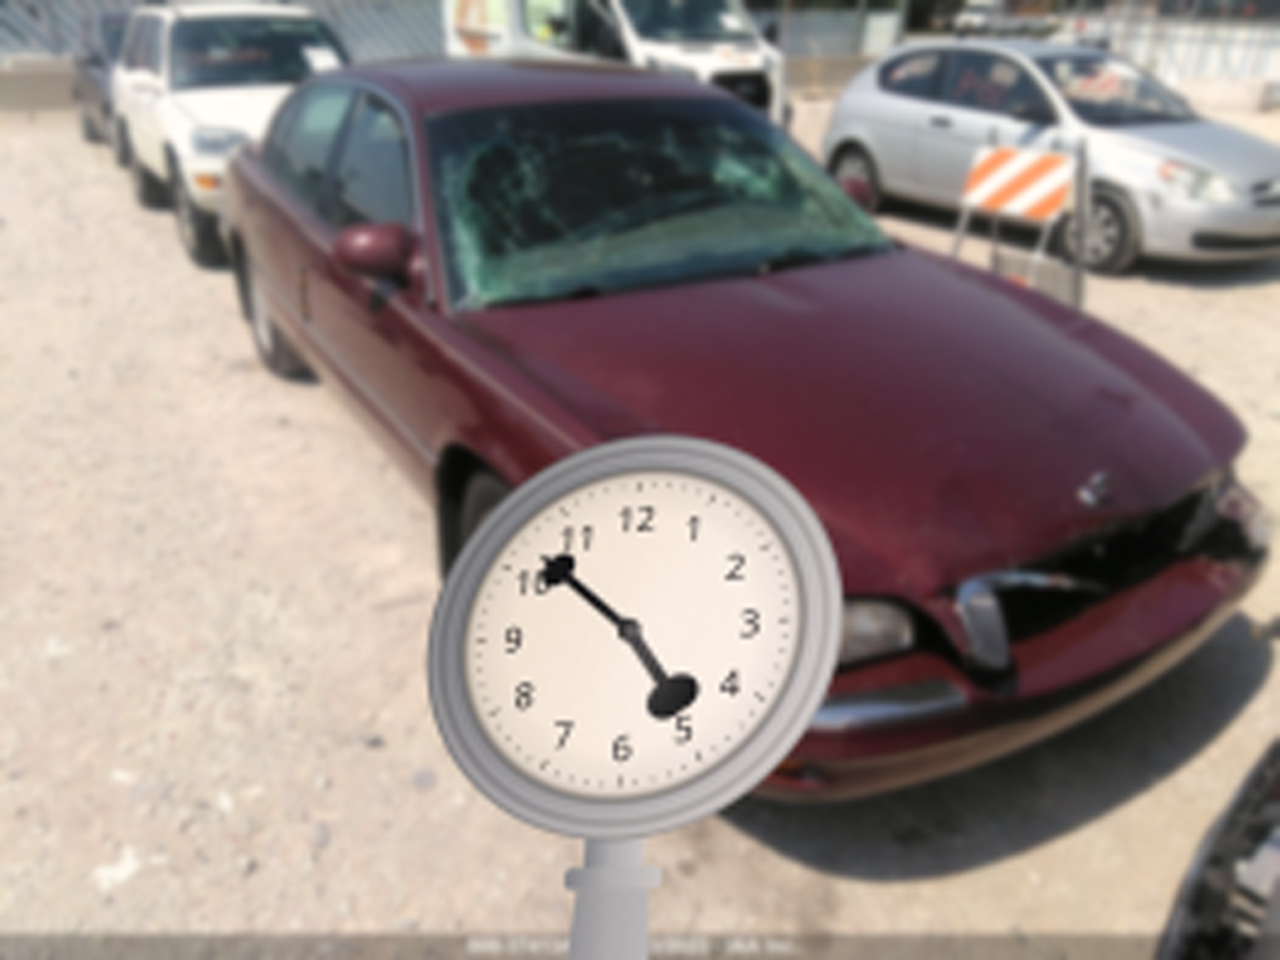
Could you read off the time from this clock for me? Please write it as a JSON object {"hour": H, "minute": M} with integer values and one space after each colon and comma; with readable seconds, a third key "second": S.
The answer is {"hour": 4, "minute": 52}
